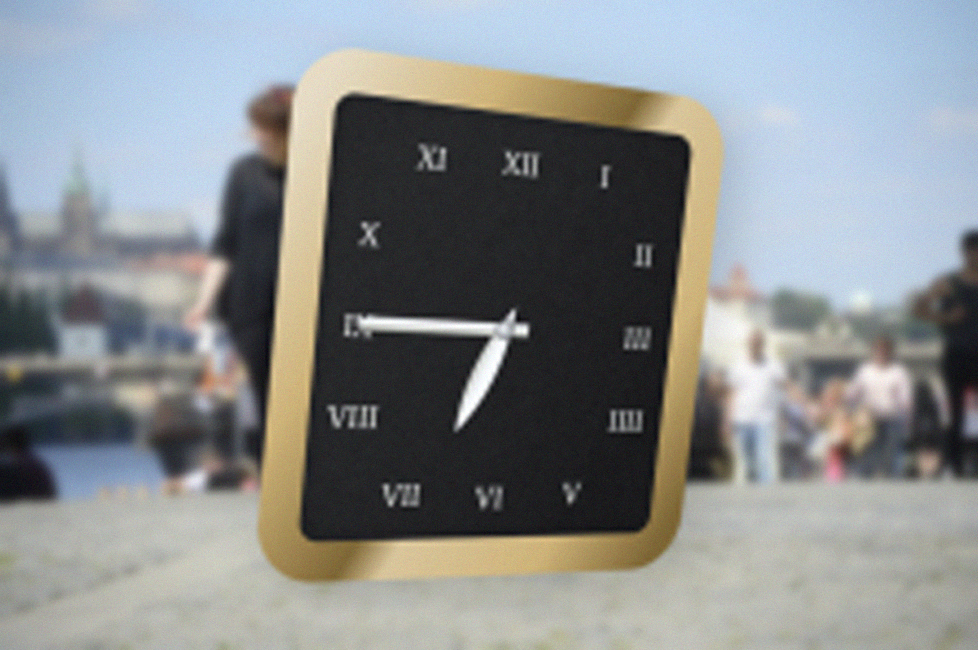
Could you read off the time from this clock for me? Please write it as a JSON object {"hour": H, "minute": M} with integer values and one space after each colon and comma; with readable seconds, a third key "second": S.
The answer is {"hour": 6, "minute": 45}
